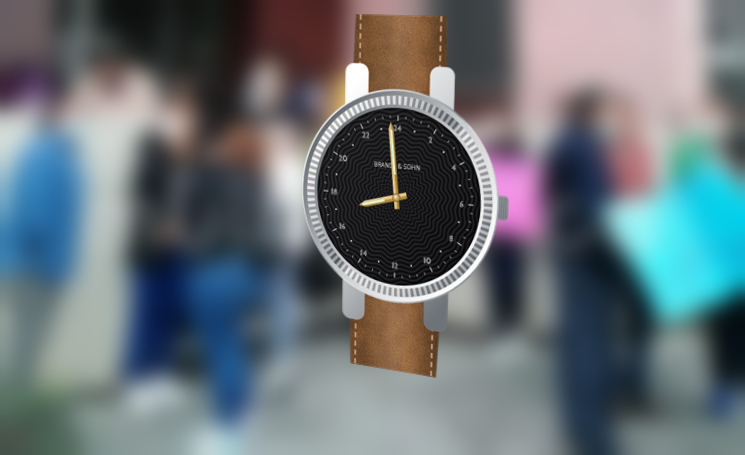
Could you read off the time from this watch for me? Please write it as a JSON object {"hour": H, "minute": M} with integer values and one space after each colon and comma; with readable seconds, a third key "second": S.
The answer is {"hour": 16, "minute": 59}
